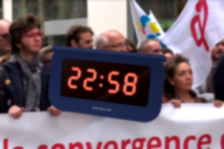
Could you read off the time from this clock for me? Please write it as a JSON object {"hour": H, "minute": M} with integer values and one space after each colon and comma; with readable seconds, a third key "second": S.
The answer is {"hour": 22, "minute": 58}
